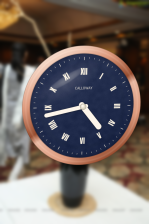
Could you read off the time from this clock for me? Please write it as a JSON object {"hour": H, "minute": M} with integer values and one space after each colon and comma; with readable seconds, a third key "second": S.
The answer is {"hour": 4, "minute": 43}
